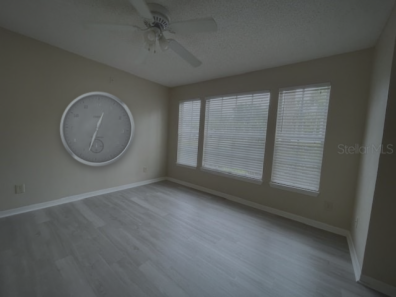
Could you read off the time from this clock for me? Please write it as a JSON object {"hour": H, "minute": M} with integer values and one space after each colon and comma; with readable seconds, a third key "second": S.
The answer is {"hour": 12, "minute": 33}
